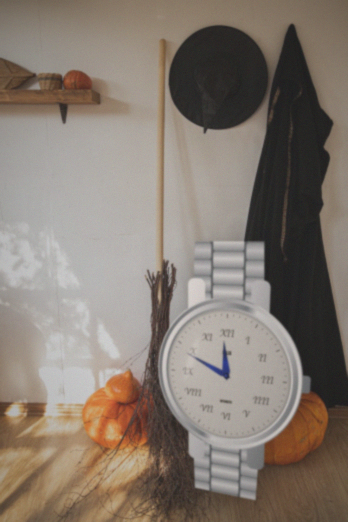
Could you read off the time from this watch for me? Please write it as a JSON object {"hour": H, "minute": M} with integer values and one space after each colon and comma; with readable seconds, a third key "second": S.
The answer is {"hour": 11, "minute": 49}
